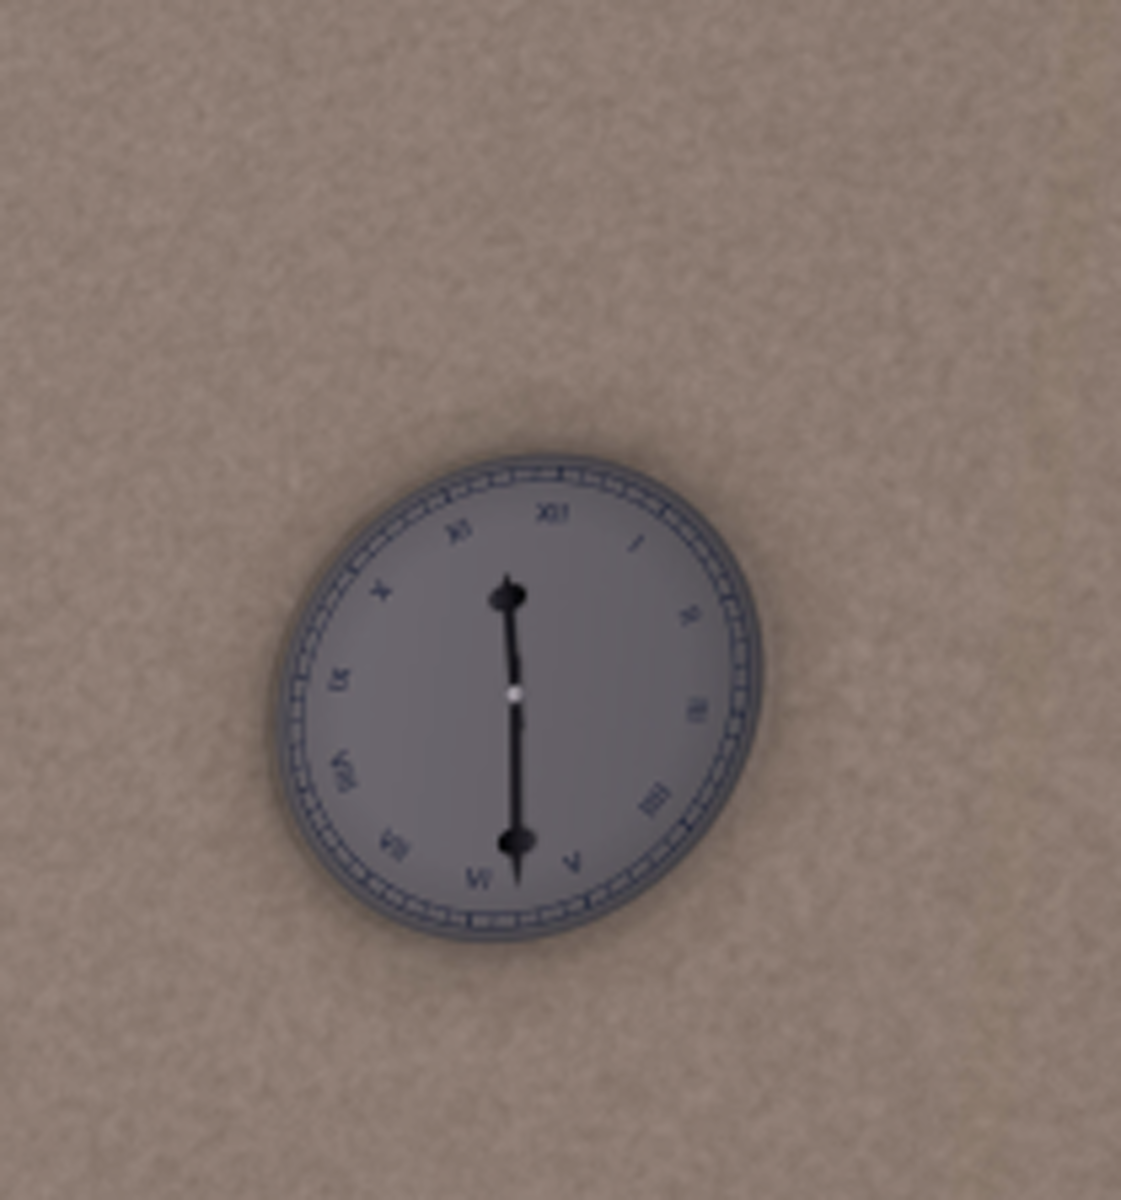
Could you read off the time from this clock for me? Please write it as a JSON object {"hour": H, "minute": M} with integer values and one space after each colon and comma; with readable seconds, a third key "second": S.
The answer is {"hour": 11, "minute": 28}
